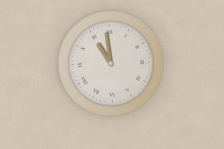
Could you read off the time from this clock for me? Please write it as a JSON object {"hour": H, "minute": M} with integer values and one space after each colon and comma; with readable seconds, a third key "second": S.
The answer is {"hour": 10, "minute": 59}
